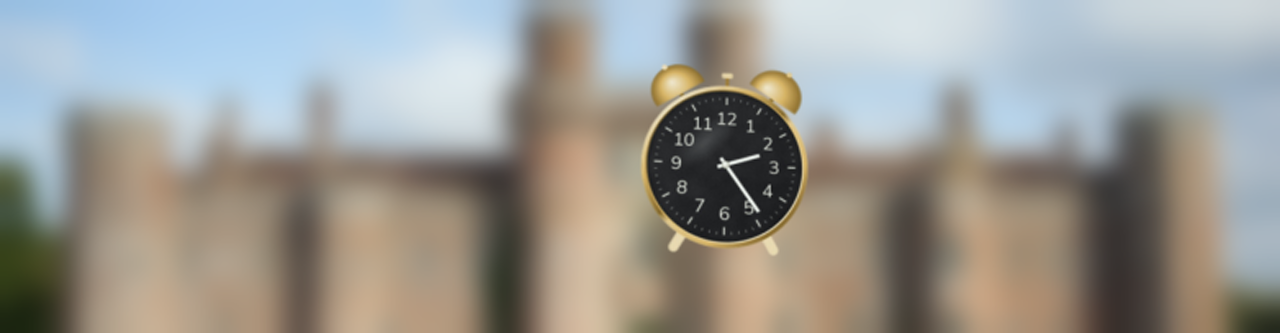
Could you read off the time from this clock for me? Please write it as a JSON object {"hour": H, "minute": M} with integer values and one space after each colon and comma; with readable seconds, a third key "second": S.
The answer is {"hour": 2, "minute": 24}
